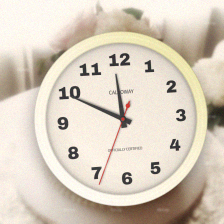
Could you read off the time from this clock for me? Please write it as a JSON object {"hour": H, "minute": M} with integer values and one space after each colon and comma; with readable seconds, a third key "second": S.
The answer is {"hour": 11, "minute": 49, "second": 34}
